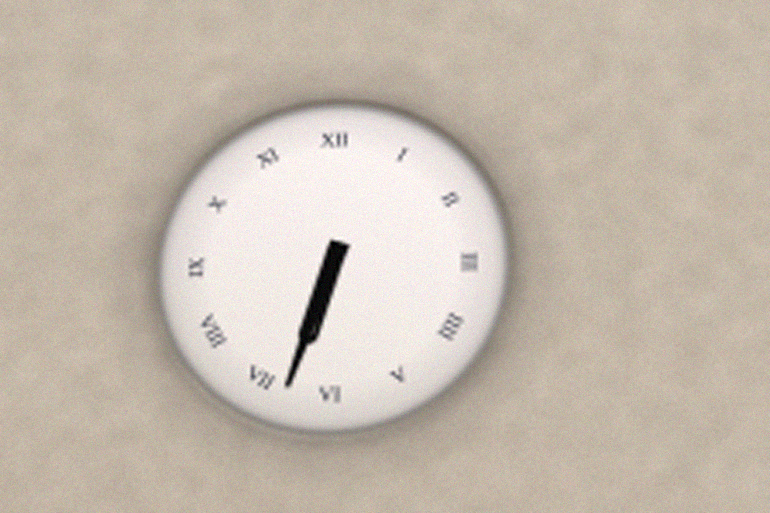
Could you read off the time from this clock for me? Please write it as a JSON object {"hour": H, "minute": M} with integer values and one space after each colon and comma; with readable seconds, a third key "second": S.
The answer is {"hour": 6, "minute": 33}
